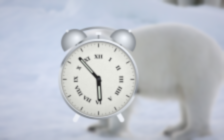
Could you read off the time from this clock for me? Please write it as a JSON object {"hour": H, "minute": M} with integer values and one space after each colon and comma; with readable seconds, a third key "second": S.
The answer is {"hour": 5, "minute": 53}
